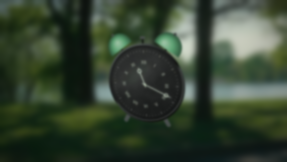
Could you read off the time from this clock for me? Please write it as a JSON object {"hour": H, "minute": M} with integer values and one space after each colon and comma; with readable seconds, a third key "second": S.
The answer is {"hour": 11, "minute": 19}
